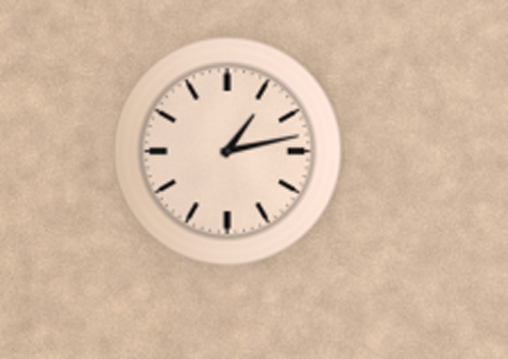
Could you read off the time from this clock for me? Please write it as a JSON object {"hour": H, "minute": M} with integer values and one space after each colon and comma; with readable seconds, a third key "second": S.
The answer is {"hour": 1, "minute": 13}
